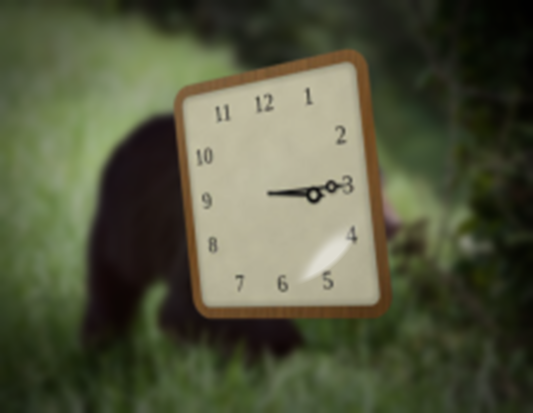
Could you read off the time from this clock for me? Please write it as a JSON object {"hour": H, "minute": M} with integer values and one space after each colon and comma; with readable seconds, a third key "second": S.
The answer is {"hour": 3, "minute": 15}
